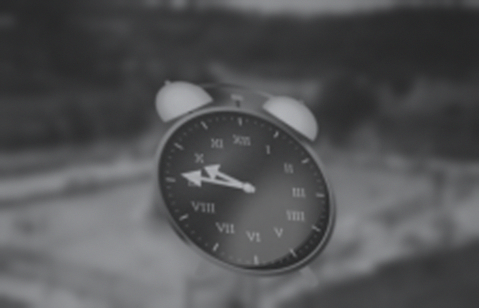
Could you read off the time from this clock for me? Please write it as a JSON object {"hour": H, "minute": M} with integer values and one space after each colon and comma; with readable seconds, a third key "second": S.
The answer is {"hour": 9, "minute": 46}
